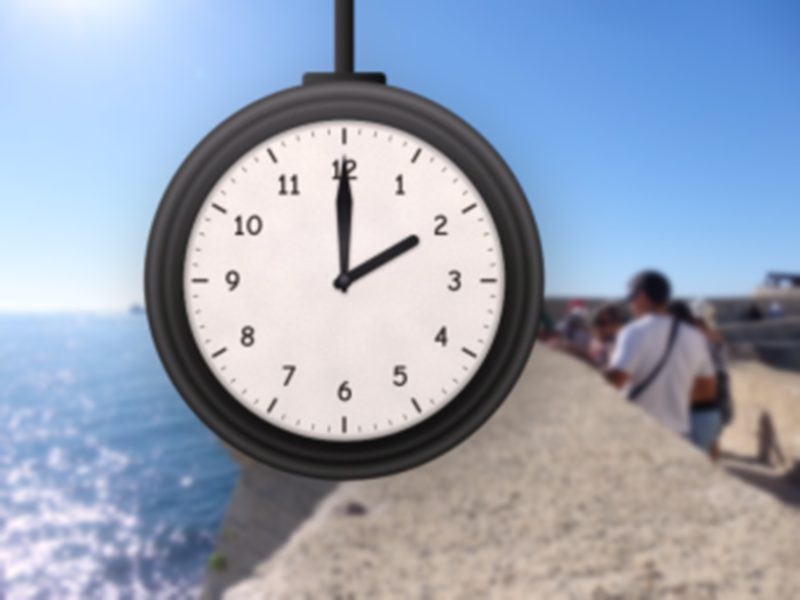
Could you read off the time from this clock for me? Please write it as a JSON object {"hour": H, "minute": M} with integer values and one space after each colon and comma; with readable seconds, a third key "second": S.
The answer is {"hour": 2, "minute": 0}
